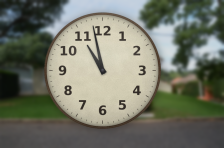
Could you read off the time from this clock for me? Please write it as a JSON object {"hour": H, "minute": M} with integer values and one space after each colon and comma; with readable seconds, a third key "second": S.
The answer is {"hour": 10, "minute": 58}
